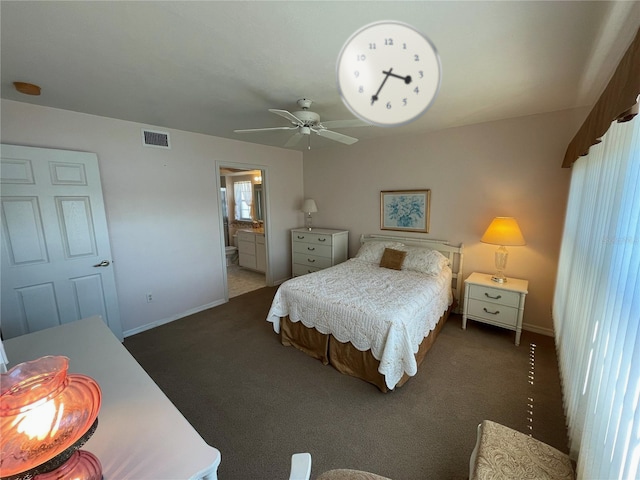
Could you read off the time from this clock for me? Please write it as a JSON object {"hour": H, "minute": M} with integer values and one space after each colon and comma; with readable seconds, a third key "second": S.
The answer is {"hour": 3, "minute": 35}
